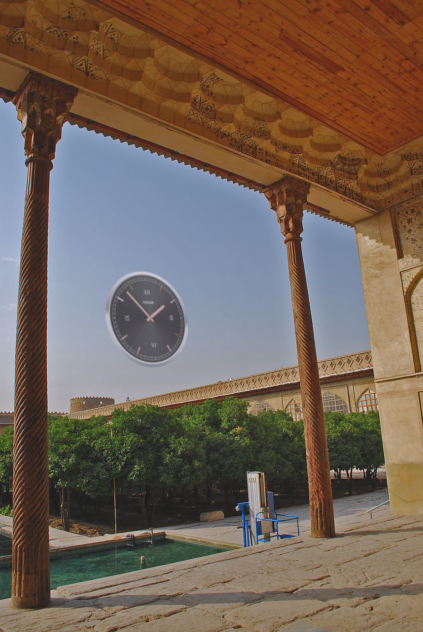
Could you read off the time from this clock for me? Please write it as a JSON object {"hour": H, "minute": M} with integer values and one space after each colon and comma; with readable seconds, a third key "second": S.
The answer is {"hour": 1, "minute": 53}
